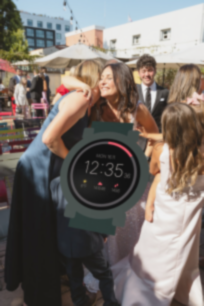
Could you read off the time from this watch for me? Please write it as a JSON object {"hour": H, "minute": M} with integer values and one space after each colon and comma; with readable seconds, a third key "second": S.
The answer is {"hour": 12, "minute": 35}
